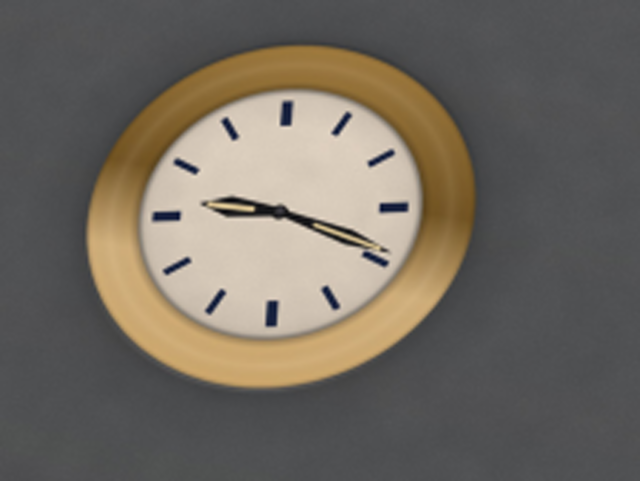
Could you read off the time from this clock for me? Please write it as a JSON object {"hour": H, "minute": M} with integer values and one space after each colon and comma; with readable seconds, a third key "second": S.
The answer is {"hour": 9, "minute": 19}
